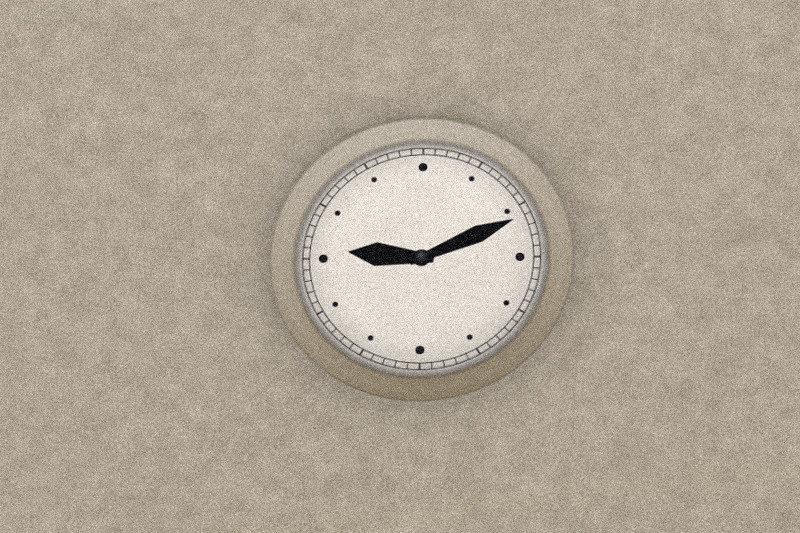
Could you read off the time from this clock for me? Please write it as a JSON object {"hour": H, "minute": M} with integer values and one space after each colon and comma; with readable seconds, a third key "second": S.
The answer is {"hour": 9, "minute": 11}
